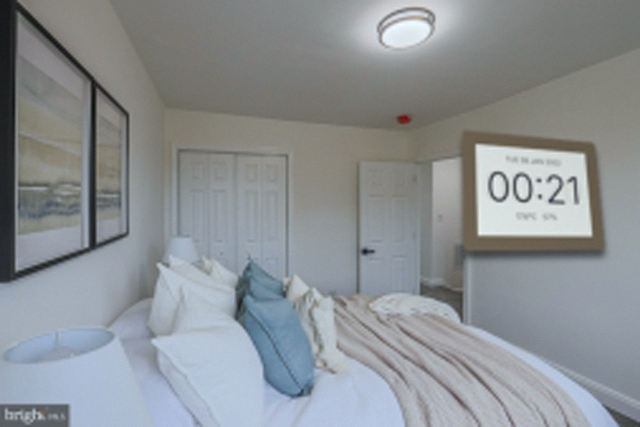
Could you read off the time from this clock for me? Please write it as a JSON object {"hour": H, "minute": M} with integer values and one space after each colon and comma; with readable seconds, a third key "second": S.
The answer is {"hour": 0, "minute": 21}
